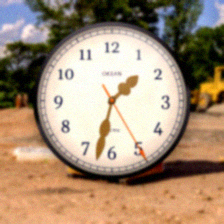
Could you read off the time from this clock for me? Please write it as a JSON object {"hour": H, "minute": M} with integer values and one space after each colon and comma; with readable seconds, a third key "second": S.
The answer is {"hour": 1, "minute": 32, "second": 25}
